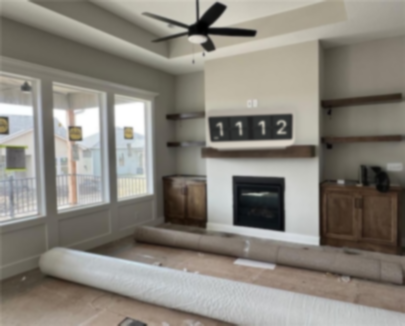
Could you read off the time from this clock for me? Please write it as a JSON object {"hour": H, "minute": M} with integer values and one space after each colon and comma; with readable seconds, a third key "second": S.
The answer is {"hour": 11, "minute": 12}
